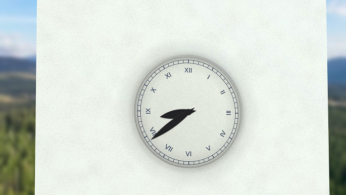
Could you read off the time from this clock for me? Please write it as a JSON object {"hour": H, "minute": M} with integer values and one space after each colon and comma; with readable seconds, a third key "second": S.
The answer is {"hour": 8, "minute": 39}
